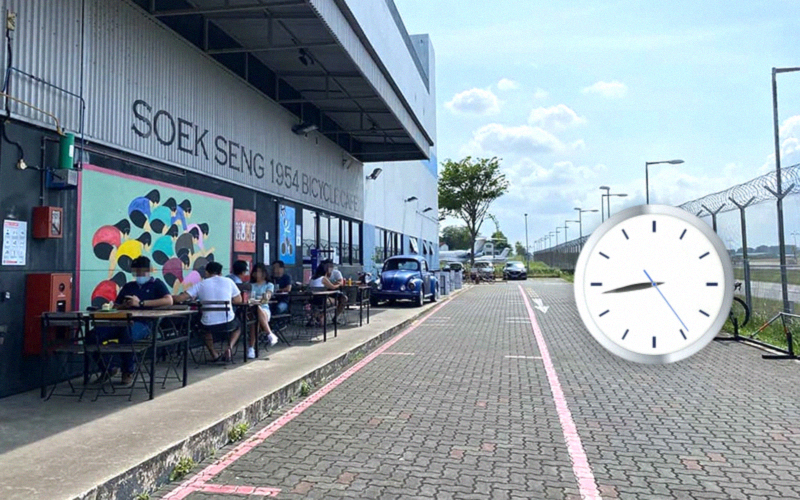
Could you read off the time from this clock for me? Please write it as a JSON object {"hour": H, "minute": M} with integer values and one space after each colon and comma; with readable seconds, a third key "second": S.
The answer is {"hour": 8, "minute": 43, "second": 24}
